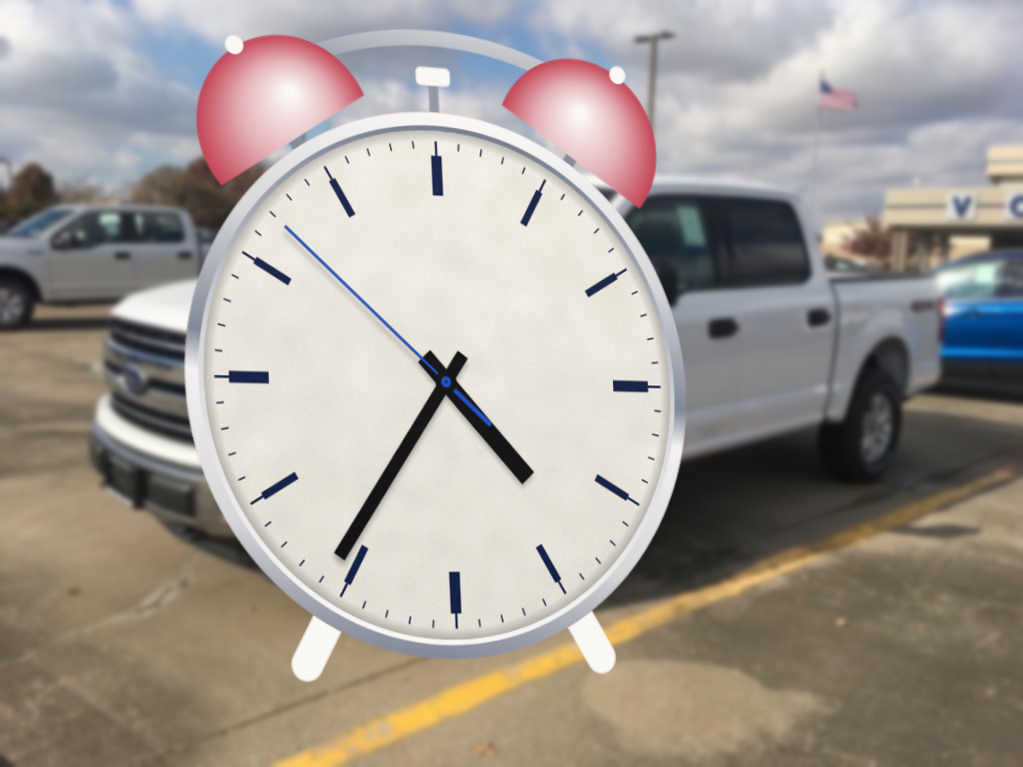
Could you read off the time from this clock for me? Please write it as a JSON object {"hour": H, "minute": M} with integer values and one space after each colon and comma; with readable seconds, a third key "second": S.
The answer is {"hour": 4, "minute": 35, "second": 52}
